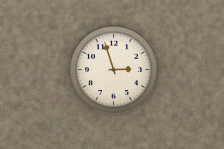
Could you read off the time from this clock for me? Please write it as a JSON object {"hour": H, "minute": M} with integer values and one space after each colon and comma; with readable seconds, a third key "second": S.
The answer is {"hour": 2, "minute": 57}
